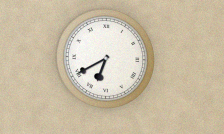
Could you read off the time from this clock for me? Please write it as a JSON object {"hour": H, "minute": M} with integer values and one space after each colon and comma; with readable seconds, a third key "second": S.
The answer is {"hour": 6, "minute": 40}
